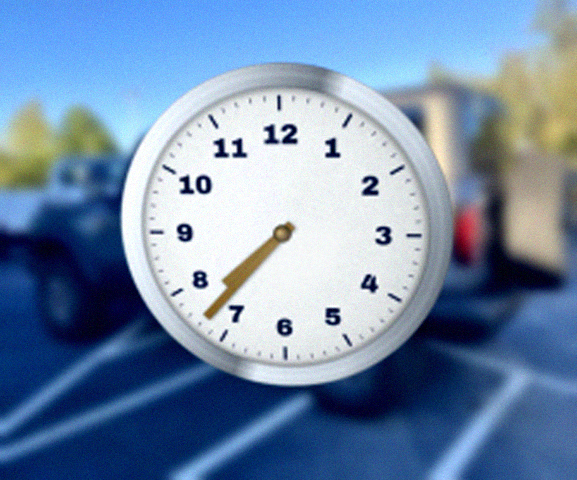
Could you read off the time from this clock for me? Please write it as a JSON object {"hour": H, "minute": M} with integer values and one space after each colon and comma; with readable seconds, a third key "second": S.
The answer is {"hour": 7, "minute": 37}
